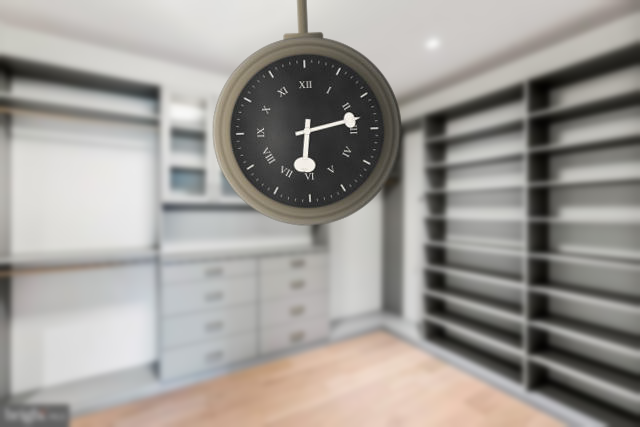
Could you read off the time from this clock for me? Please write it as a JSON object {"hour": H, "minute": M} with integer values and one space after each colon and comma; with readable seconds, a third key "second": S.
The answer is {"hour": 6, "minute": 13}
